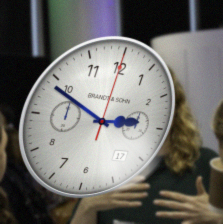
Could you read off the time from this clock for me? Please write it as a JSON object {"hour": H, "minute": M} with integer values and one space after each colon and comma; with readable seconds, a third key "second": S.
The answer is {"hour": 2, "minute": 49}
